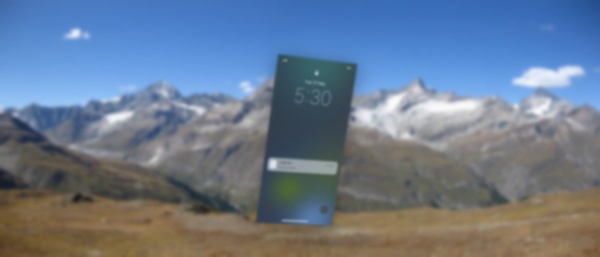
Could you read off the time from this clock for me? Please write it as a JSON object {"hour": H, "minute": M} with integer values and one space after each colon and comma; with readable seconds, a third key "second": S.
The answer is {"hour": 5, "minute": 30}
